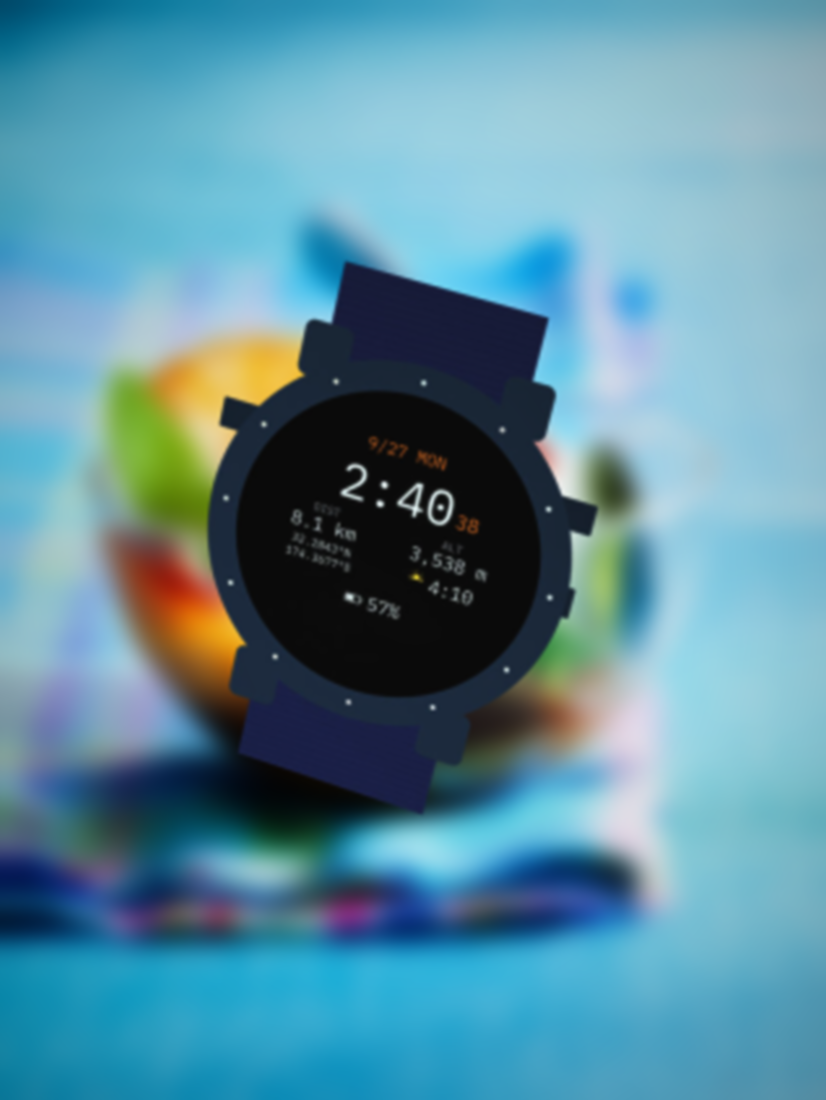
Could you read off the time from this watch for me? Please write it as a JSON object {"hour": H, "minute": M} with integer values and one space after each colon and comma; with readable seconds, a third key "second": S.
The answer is {"hour": 2, "minute": 40}
